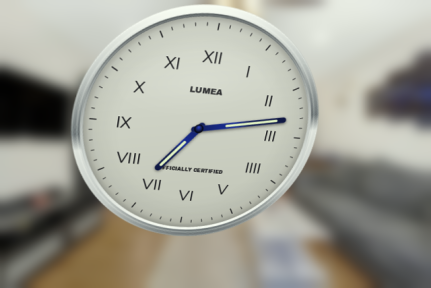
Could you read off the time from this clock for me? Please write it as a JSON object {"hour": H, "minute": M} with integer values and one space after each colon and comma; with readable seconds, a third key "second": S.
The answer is {"hour": 7, "minute": 13}
